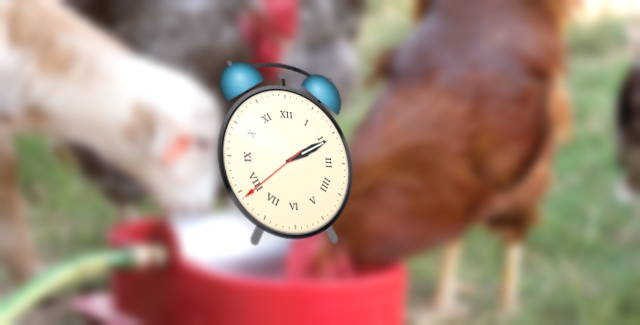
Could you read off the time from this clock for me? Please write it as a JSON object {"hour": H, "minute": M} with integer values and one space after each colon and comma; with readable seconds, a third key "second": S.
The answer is {"hour": 2, "minute": 10, "second": 39}
